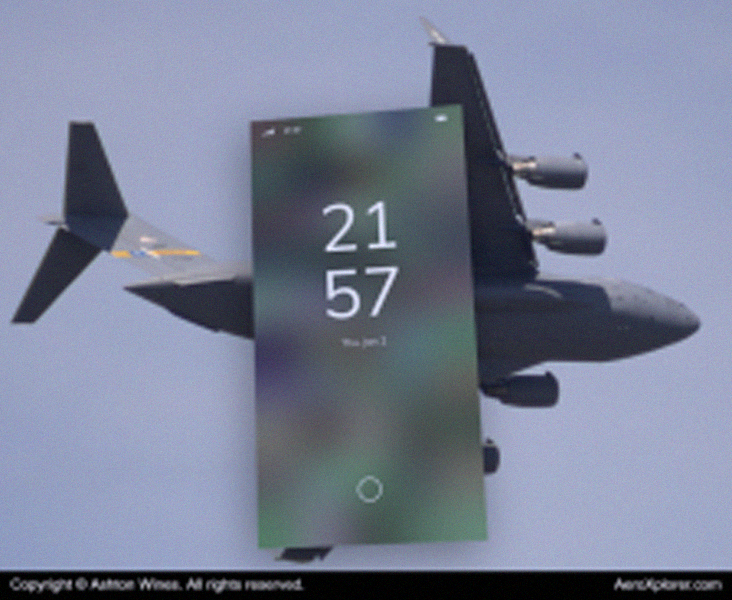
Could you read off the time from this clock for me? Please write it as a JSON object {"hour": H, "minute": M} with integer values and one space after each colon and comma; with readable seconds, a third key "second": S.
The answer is {"hour": 21, "minute": 57}
